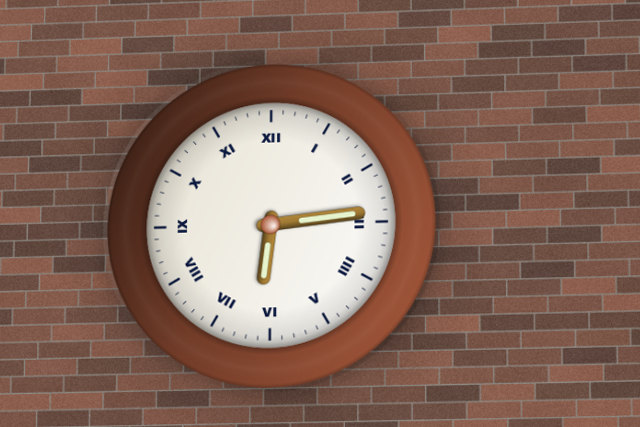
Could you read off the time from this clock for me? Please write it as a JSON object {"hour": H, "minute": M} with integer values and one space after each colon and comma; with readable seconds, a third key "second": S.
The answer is {"hour": 6, "minute": 14}
